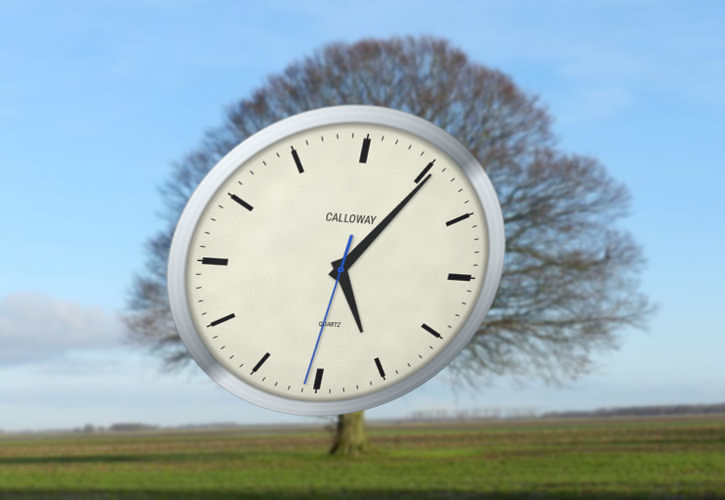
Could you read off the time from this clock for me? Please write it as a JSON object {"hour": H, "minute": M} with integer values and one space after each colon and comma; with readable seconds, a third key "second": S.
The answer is {"hour": 5, "minute": 5, "second": 31}
